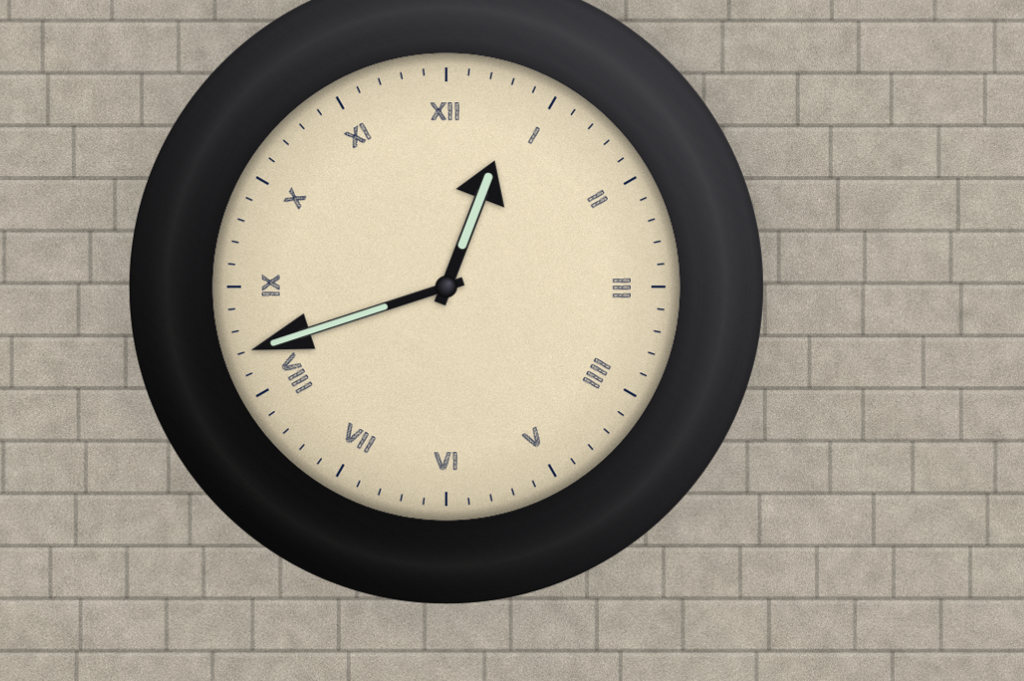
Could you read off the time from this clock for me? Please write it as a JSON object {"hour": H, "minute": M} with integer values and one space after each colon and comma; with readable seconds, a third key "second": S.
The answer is {"hour": 12, "minute": 42}
